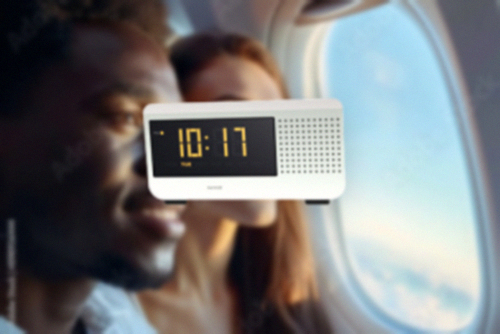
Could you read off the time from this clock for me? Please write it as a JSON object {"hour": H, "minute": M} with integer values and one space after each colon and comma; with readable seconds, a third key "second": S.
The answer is {"hour": 10, "minute": 17}
